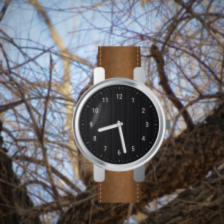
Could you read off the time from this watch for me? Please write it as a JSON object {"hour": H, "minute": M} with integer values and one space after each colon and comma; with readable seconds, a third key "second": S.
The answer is {"hour": 8, "minute": 28}
